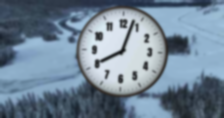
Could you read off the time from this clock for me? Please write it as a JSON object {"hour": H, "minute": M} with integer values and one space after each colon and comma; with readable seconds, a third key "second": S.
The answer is {"hour": 8, "minute": 3}
